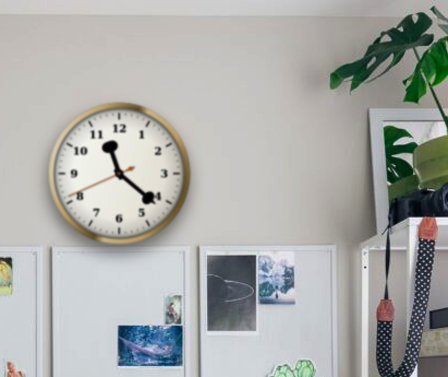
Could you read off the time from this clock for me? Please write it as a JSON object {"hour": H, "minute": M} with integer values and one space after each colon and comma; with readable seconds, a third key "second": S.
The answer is {"hour": 11, "minute": 21, "second": 41}
